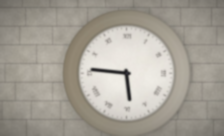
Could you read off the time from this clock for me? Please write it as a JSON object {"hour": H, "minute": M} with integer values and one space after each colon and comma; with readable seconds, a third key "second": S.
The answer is {"hour": 5, "minute": 46}
